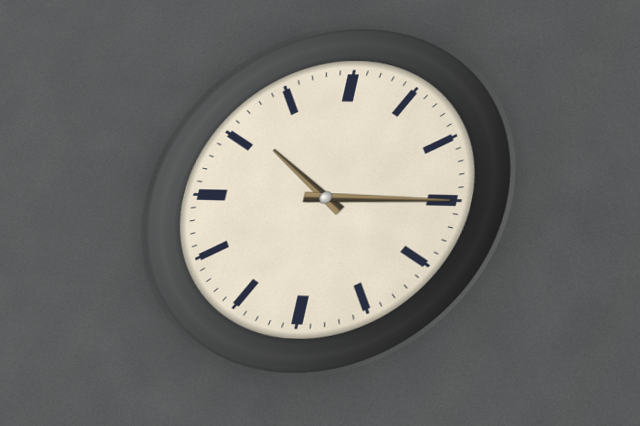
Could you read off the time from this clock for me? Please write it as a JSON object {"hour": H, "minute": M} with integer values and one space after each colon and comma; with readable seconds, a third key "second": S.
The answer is {"hour": 10, "minute": 15}
